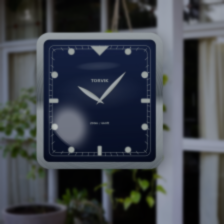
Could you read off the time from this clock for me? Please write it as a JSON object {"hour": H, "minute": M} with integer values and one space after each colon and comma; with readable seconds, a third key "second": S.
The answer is {"hour": 10, "minute": 7}
